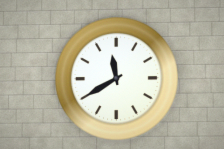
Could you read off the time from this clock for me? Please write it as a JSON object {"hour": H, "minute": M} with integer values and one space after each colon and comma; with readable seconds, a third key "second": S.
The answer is {"hour": 11, "minute": 40}
